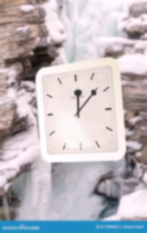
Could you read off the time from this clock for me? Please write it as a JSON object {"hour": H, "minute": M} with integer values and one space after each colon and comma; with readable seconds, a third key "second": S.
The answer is {"hour": 12, "minute": 8}
